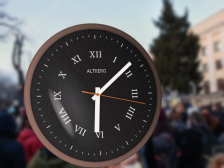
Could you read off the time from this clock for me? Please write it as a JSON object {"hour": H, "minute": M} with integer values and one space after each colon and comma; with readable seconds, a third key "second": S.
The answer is {"hour": 6, "minute": 8, "second": 17}
